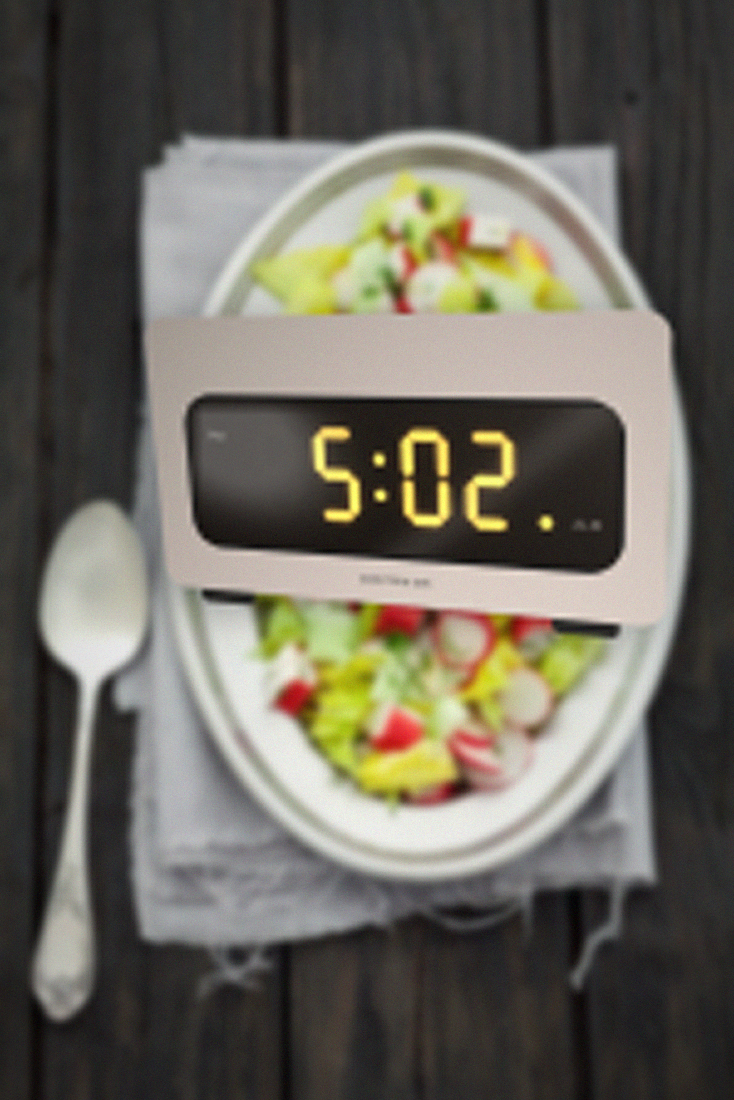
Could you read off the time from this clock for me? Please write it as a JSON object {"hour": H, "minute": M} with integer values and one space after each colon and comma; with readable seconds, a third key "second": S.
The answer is {"hour": 5, "minute": 2}
